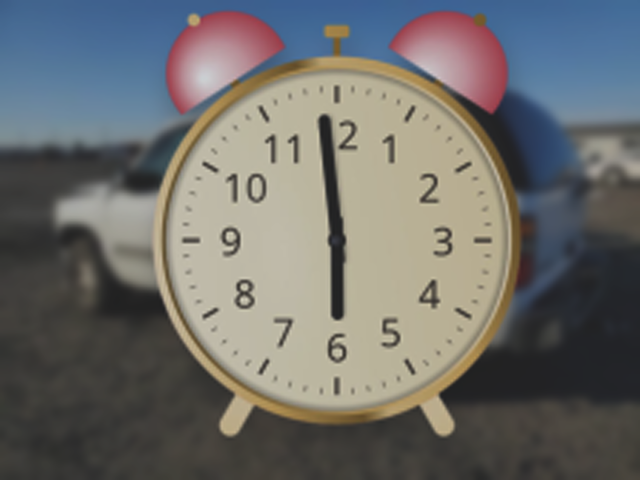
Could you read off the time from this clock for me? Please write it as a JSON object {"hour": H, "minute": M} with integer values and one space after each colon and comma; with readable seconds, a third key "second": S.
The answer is {"hour": 5, "minute": 59}
